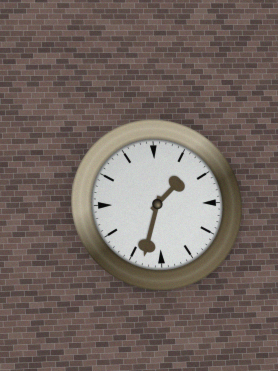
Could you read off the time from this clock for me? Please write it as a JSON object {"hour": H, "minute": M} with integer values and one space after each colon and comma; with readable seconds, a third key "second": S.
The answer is {"hour": 1, "minute": 33}
